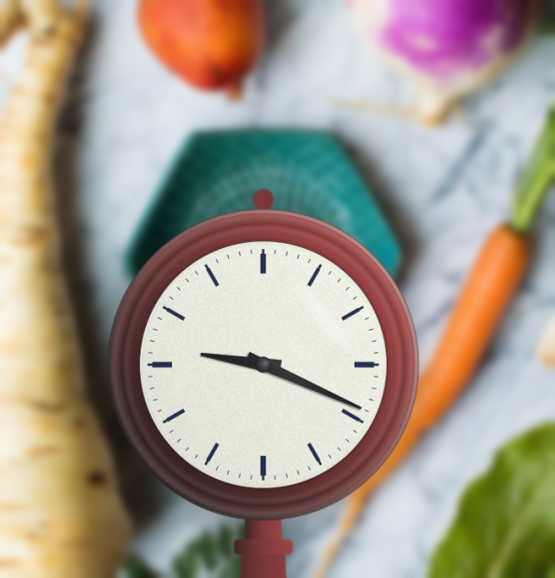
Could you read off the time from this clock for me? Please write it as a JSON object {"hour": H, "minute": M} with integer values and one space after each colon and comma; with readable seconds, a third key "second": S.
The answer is {"hour": 9, "minute": 19}
